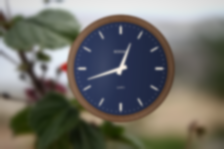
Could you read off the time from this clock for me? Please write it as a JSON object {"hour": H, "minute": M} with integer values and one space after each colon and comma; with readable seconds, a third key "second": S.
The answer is {"hour": 12, "minute": 42}
